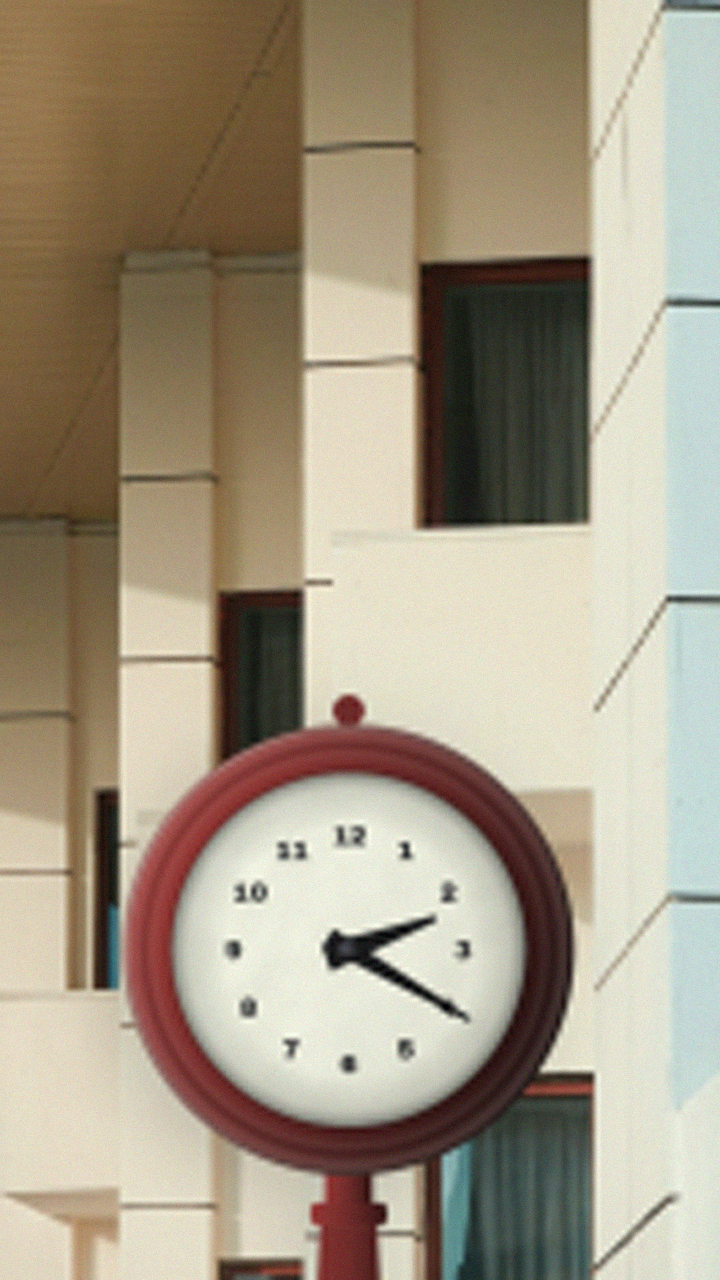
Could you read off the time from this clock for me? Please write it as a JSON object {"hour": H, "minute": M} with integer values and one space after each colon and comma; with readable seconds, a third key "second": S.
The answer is {"hour": 2, "minute": 20}
